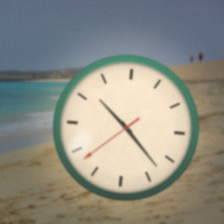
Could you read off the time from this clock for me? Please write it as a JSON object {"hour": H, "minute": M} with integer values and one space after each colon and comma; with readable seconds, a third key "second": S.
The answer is {"hour": 10, "minute": 22, "second": 38}
